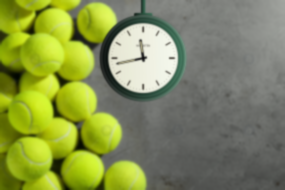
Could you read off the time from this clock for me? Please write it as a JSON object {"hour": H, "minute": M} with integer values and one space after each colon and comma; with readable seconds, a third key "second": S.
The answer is {"hour": 11, "minute": 43}
